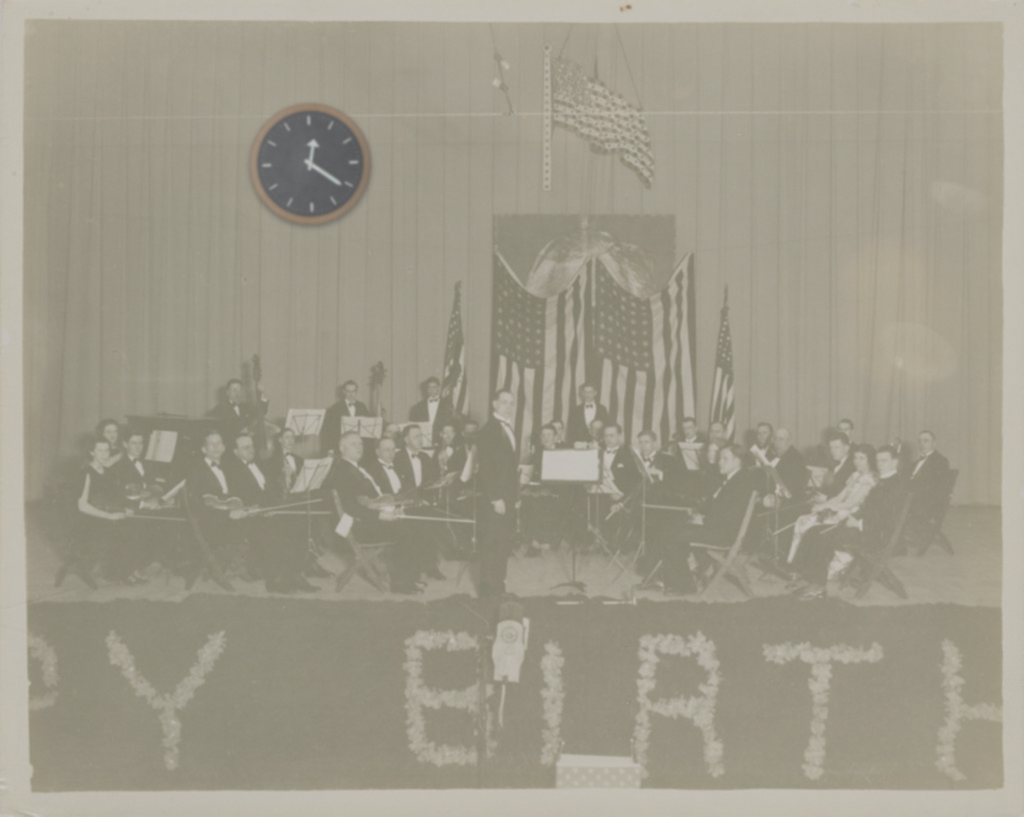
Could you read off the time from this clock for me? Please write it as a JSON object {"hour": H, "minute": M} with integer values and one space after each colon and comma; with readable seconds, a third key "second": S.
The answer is {"hour": 12, "minute": 21}
